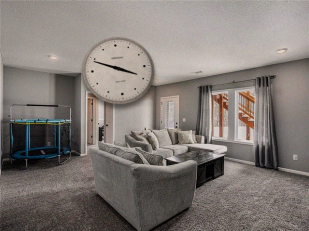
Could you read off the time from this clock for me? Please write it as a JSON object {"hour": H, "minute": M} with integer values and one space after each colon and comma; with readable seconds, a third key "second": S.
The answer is {"hour": 3, "minute": 49}
